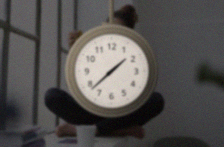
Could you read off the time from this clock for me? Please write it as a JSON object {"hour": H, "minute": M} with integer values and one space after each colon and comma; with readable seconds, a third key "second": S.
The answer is {"hour": 1, "minute": 38}
